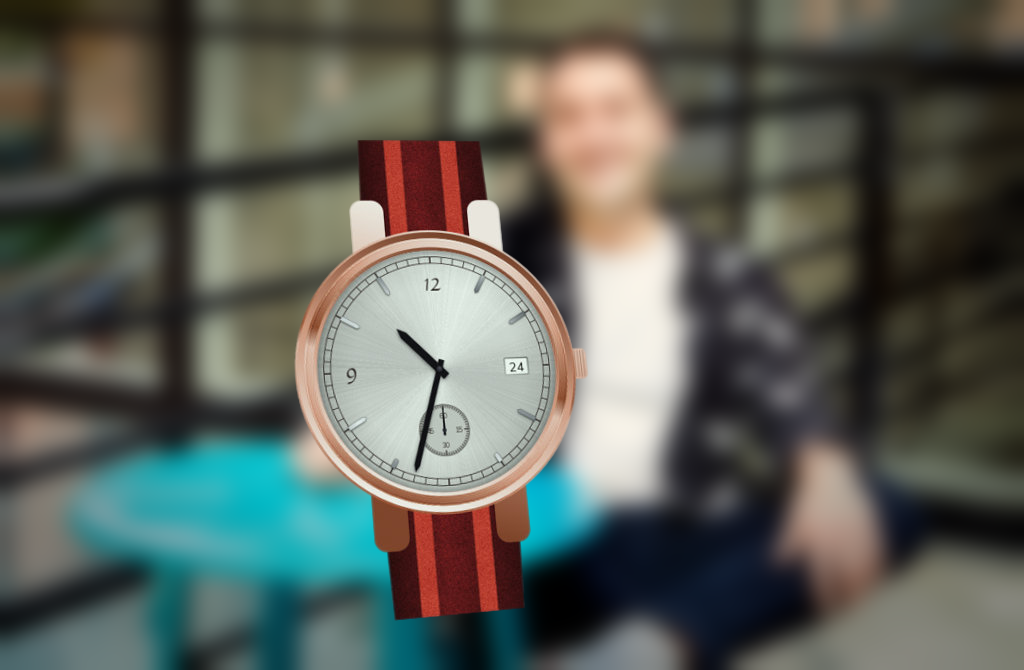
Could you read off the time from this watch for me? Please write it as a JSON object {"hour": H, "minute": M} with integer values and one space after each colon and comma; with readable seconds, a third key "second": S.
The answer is {"hour": 10, "minute": 33}
